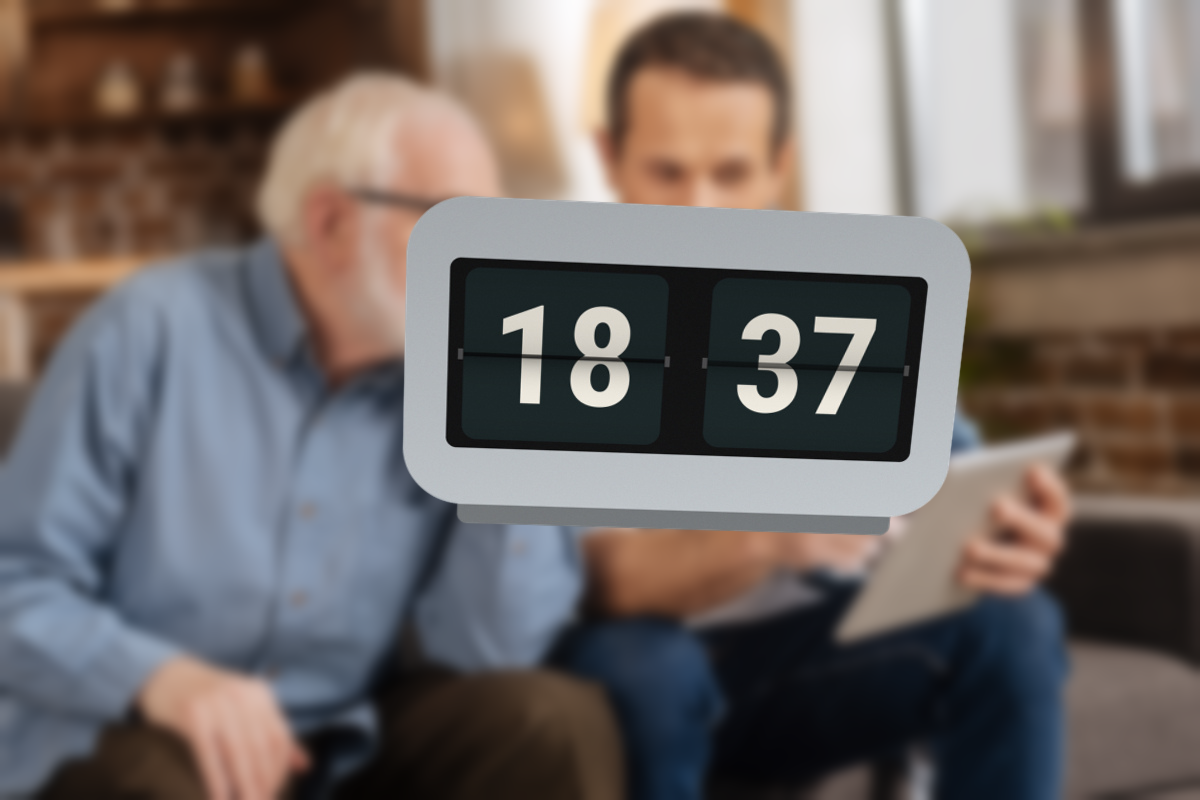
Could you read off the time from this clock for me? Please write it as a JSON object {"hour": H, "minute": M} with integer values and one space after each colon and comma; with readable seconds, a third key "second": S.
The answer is {"hour": 18, "minute": 37}
